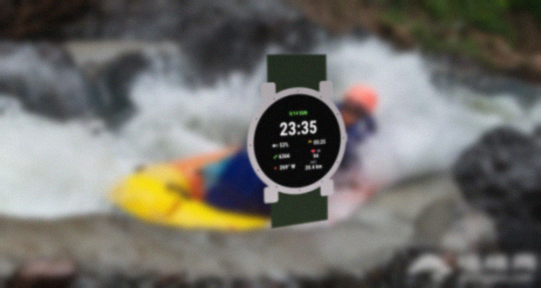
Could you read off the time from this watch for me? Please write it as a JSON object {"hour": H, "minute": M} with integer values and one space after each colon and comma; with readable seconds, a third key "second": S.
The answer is {"hour": 23, "minute": 35}
